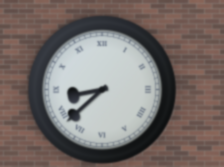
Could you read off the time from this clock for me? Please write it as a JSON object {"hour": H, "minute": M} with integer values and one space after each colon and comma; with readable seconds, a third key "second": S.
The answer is {"hour": 8, "minute": 38}
